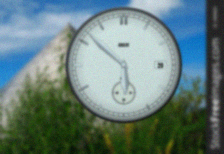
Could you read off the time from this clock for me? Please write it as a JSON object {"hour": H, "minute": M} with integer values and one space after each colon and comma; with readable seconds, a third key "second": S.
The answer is {"hour": 5, "minute": 52}
